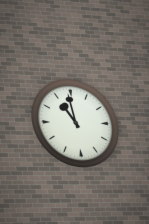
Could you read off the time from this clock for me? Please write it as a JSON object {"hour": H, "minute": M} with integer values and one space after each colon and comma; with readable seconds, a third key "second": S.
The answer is {"hour": 10, "minute": 59}
